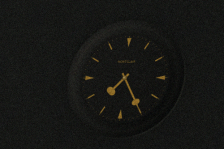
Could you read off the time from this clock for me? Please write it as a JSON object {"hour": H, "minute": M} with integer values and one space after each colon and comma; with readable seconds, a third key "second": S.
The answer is {"hour": 7, "minute": 25}
